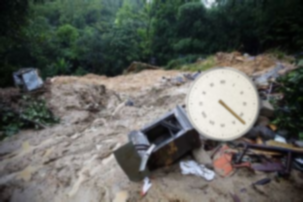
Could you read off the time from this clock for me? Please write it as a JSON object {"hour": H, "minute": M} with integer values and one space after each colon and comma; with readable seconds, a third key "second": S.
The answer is {"hour": 4, "minute": 22}
